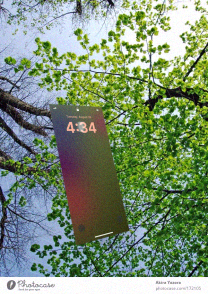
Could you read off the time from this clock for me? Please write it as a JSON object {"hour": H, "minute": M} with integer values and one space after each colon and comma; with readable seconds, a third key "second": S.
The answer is {"hour": 4, "minute": 34}
